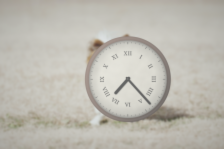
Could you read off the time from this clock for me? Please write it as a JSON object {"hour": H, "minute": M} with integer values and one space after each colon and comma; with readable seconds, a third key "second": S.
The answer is {"hour": 7, "minute": 23}
